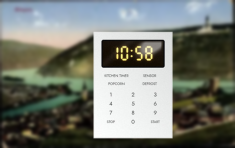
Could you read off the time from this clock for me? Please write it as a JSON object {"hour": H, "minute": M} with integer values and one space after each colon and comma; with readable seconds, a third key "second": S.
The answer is {"hour": 10, "minute": 58}
